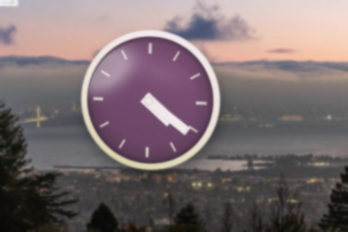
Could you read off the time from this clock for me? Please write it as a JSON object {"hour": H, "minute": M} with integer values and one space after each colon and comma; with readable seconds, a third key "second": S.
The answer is {"hour": 4, "minute": 21}
